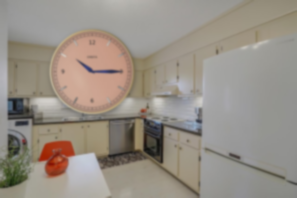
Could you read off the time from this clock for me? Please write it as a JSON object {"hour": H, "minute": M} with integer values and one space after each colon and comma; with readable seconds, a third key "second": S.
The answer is {"hour": 10, "minute": 15}
